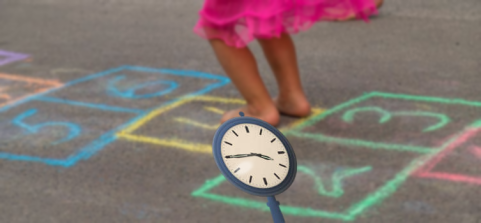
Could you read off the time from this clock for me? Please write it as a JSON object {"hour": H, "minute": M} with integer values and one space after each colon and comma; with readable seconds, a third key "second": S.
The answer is {"hour": 3, "minute": 45}
